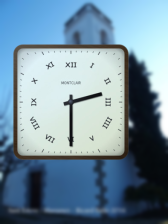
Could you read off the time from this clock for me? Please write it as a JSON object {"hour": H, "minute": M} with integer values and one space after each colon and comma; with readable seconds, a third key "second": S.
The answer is {"hour": 2, "minute": 30}
